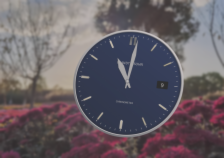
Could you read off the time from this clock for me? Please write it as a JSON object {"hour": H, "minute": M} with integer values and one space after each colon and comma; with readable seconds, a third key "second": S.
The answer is {"hour": 11, "minute": 1}
